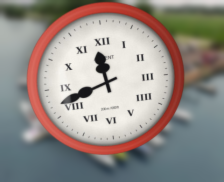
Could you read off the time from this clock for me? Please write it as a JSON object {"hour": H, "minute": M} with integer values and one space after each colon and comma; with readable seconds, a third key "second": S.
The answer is {"hour": 11, "minute": 42}
